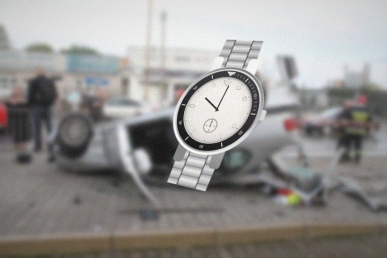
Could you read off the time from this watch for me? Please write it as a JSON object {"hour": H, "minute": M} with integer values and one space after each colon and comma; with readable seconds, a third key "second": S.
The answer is {"hour": 10, "minute": 1}
